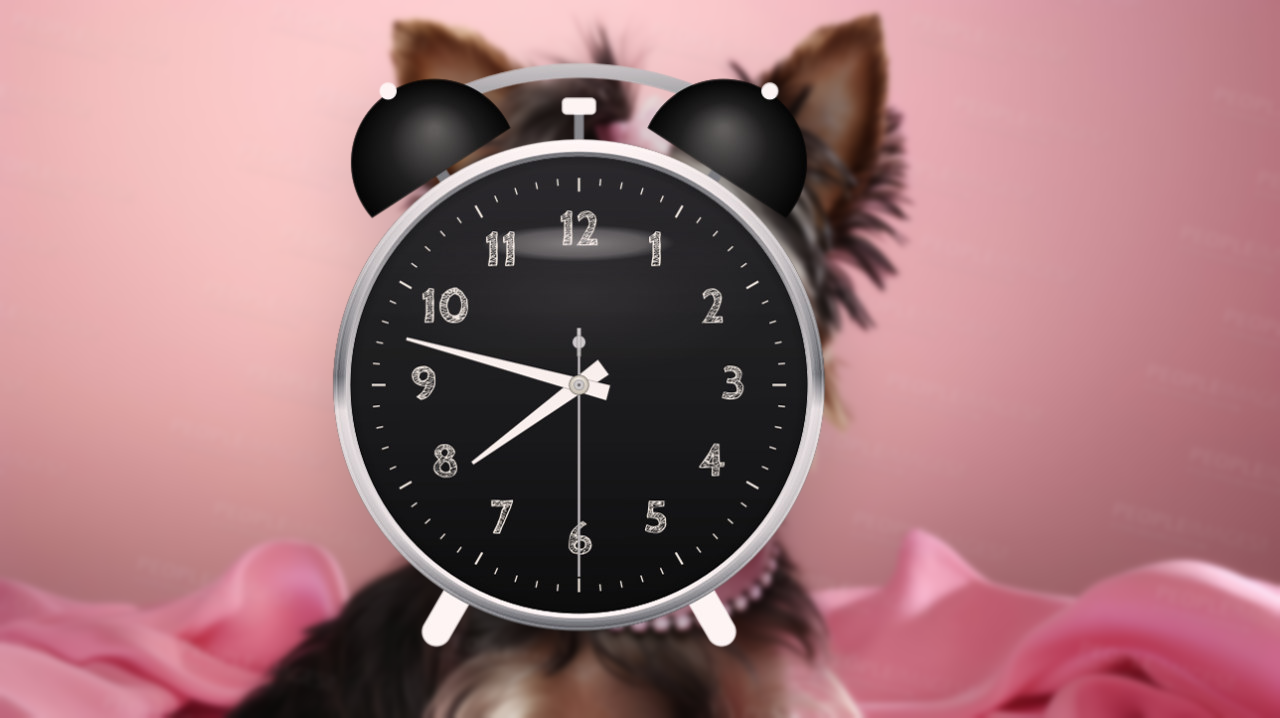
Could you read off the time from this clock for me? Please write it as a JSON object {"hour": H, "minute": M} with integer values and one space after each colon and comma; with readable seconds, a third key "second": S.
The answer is {"hour": 7, "minute": 47, "second": 30}
